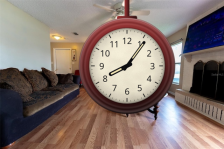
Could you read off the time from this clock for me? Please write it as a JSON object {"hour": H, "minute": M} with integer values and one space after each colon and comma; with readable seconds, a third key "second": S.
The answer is {"hour": 8, "minute": 6}
